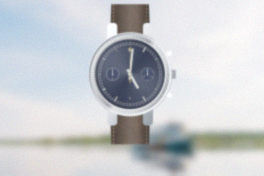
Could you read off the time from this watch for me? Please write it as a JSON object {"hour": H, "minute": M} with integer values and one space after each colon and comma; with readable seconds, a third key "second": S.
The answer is {"hour": 5, "minute": 1}
